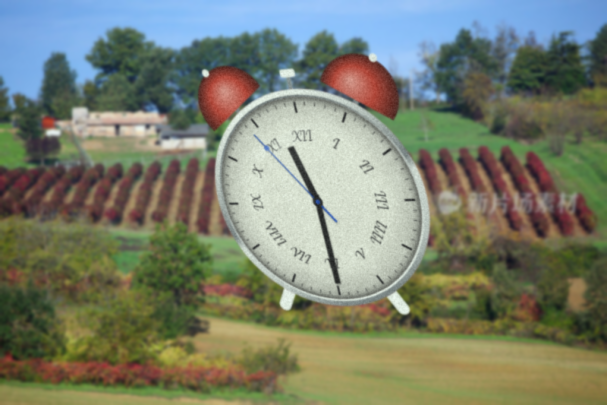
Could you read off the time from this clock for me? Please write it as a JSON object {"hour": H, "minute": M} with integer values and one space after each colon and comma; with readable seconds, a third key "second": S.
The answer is {"hour": 11, "minute": 29, "second": 54}
